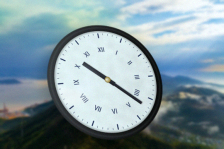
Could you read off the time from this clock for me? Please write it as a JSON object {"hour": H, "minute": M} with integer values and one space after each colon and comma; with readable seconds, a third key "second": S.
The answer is {"hour": 10, "minute": 22}
